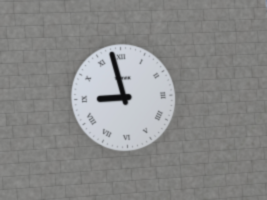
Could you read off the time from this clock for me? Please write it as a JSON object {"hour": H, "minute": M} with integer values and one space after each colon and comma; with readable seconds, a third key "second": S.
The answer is {"hour": 8, "minute": 58}
